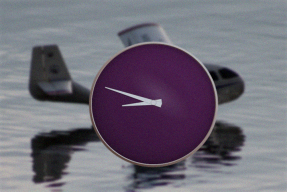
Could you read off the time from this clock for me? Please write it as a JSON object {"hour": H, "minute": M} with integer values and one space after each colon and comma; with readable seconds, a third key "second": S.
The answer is {"hour": 8, "minute": 48}
